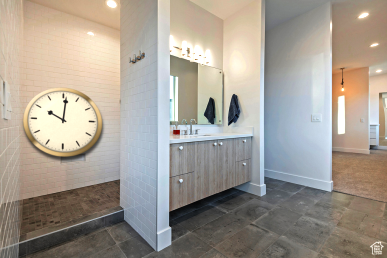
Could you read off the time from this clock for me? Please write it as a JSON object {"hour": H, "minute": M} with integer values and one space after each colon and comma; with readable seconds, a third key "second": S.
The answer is {"hour": 10, "minute": 1}
